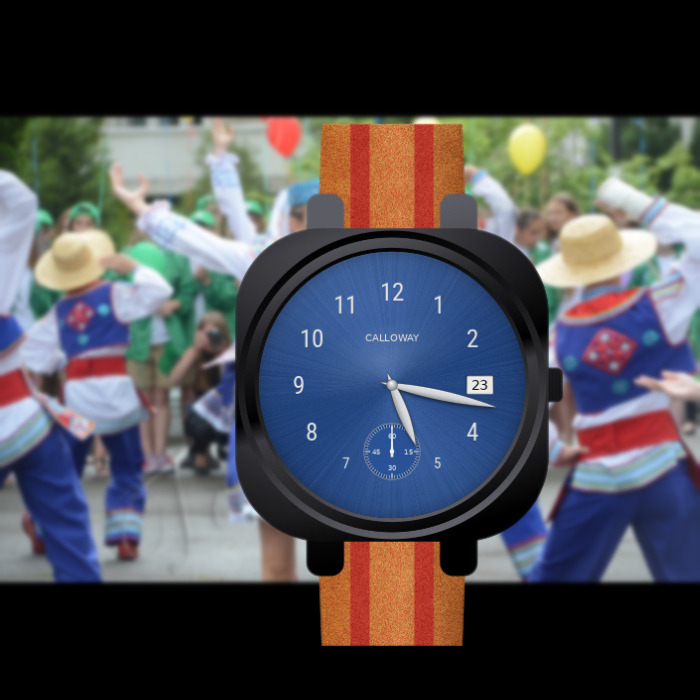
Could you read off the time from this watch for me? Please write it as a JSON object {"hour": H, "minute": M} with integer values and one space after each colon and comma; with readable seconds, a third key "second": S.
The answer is {"hour": 5, "minute": 17}
